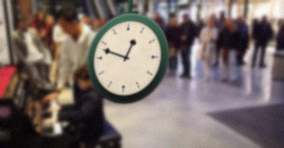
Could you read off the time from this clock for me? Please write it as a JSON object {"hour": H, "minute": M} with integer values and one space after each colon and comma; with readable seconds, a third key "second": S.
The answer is {"hour": 12, "minute": 48}
